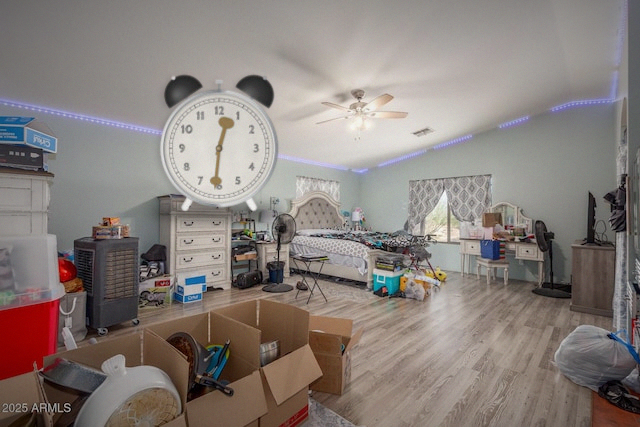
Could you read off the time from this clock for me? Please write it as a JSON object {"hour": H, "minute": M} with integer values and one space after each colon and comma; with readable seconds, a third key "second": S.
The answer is {"hour": 12, "minute": 31}
